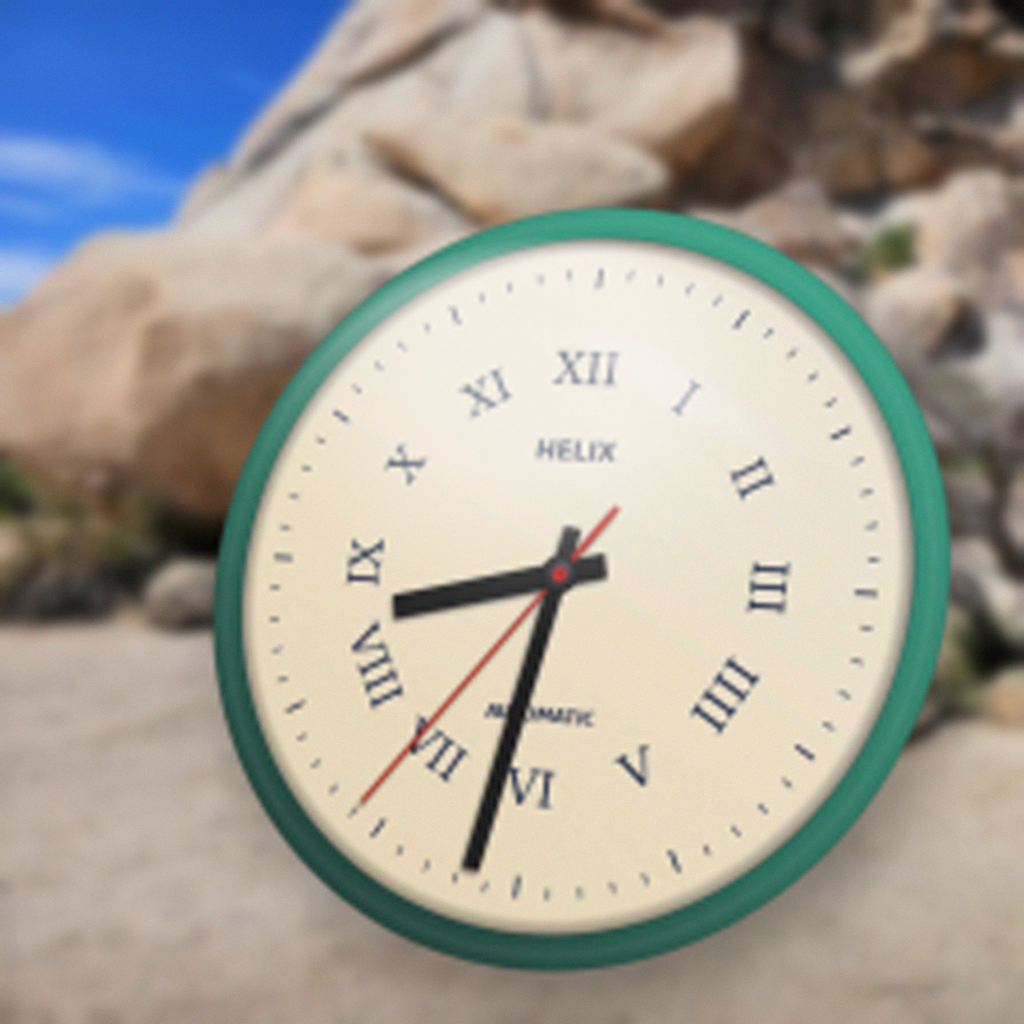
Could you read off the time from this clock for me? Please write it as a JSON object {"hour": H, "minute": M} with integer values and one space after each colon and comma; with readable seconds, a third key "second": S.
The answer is {"hour": 8, "minute": 31, "second": 36}
